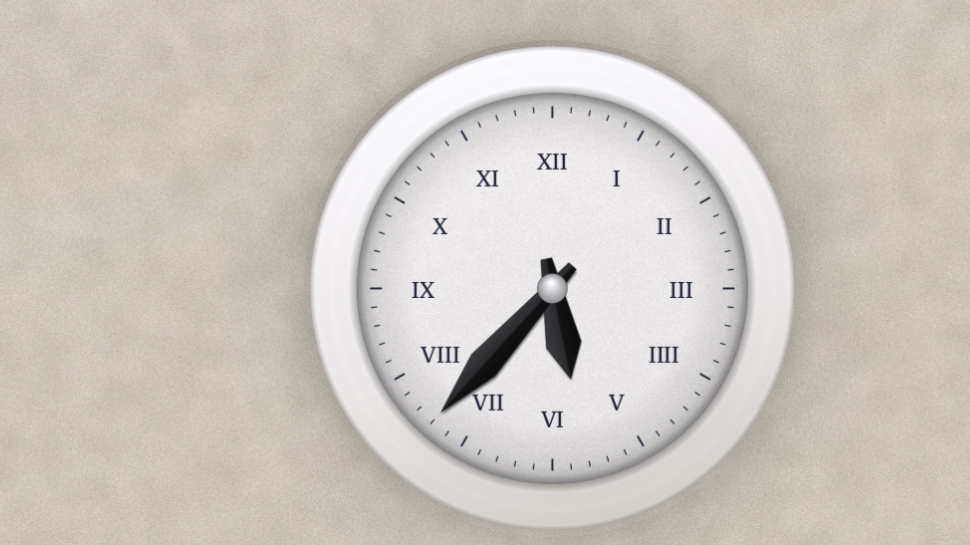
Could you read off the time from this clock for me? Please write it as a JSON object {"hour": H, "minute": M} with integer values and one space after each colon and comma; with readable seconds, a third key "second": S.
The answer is {"hour": 5, "minute": 37}
